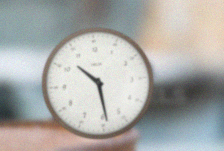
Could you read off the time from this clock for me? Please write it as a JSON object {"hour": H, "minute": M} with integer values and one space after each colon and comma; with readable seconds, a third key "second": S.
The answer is {"hour": 10, "minute": 29}
